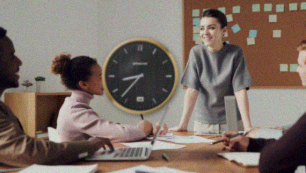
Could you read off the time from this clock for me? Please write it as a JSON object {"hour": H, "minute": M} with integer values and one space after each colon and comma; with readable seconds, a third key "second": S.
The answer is {"hour": 8, "minute": 37}
